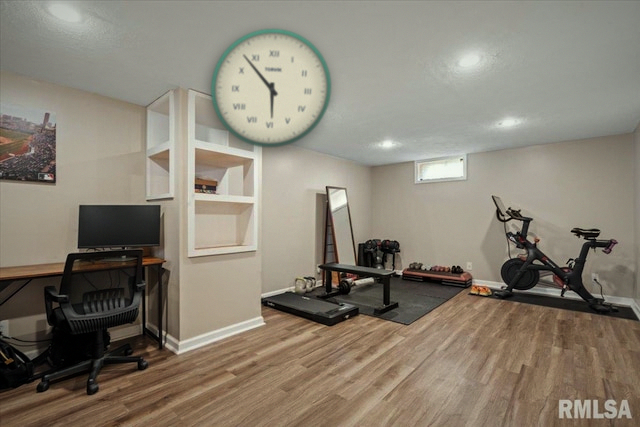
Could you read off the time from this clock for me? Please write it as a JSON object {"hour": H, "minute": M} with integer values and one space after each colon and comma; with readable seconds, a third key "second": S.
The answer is {"hour": 5, "minute": 53}
